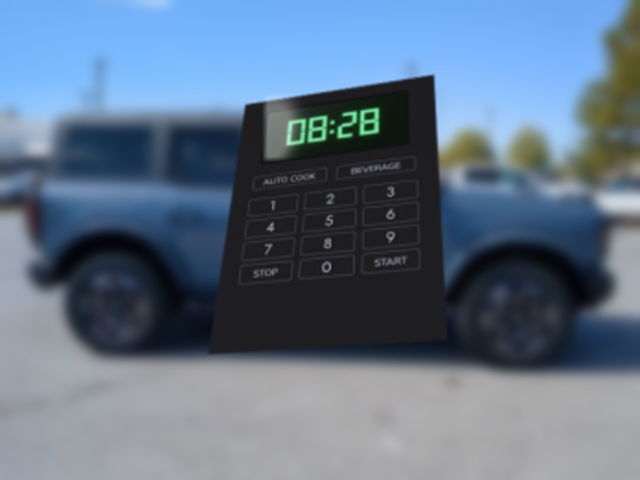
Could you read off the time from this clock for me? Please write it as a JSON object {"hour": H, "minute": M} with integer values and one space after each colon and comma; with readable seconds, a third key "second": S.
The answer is {"hour": 8, "minute": 28}
